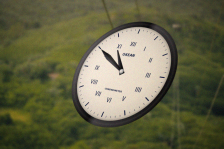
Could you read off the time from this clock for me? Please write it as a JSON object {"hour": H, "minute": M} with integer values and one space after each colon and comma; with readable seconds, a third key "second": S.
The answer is {"hour": 10, "minute": 50}
